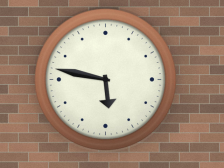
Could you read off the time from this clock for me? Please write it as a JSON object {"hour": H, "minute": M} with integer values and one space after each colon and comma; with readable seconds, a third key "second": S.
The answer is {"hour": 5, "minute": 47}
